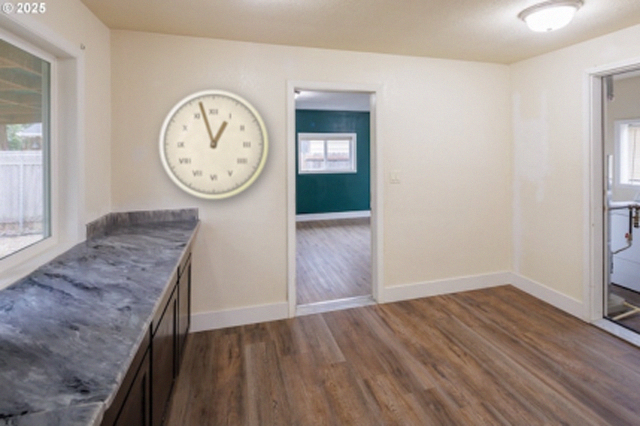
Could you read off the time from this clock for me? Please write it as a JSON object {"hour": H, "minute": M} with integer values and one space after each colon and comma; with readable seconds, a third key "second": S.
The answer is {"hour": 12, "minute": 57}
